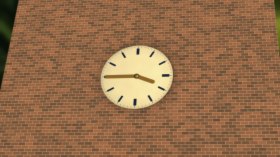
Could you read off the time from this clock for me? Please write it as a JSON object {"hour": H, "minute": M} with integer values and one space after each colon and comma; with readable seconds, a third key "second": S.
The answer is {"hour": 3, "minute": 45}
